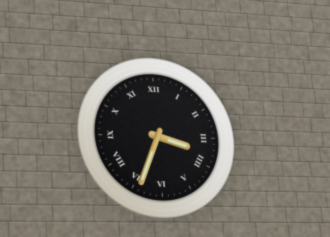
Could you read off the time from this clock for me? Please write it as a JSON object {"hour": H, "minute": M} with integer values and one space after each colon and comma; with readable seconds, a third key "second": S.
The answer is {"hour": 3, "minute": 34}
